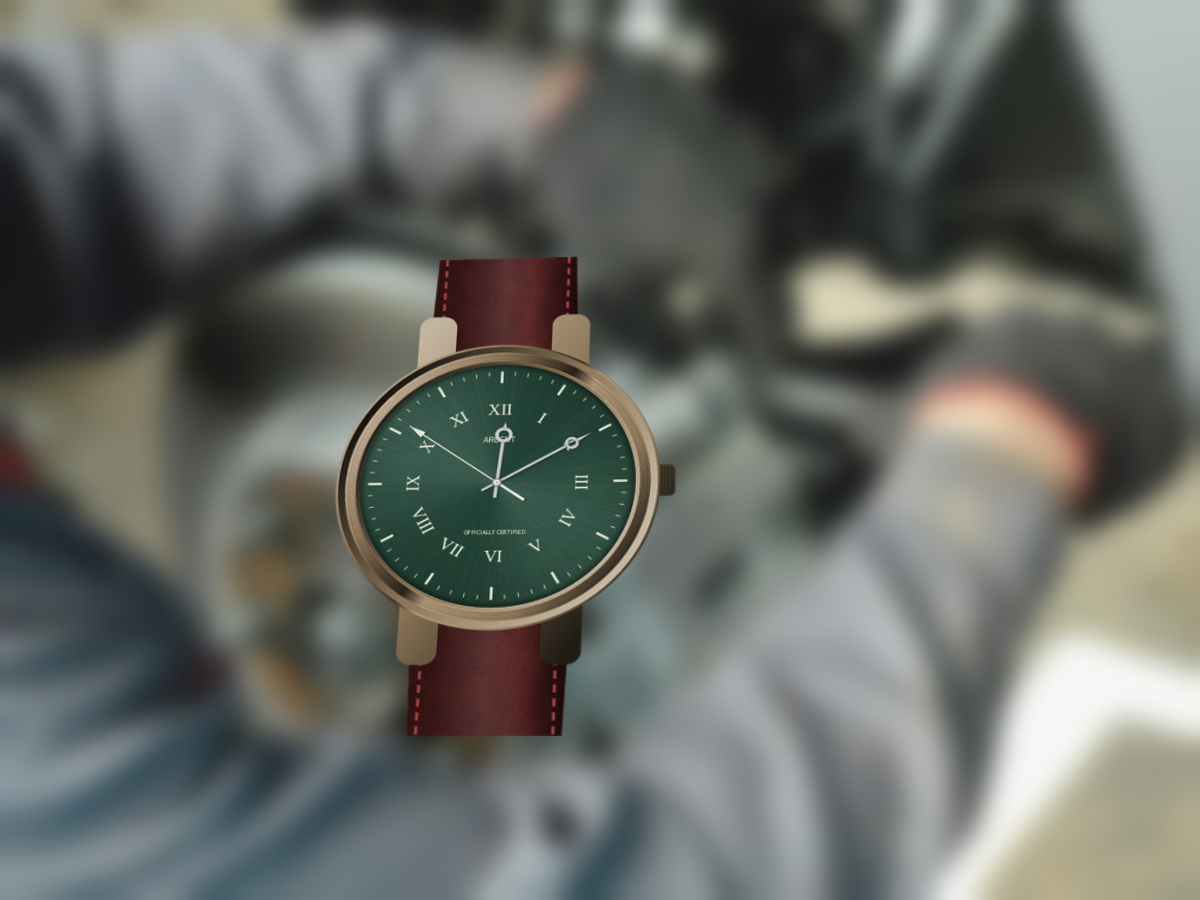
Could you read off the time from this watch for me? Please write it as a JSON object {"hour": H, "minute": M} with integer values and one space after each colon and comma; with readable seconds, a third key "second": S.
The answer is {"hour": 12, "minute": 9, "second": 51}
